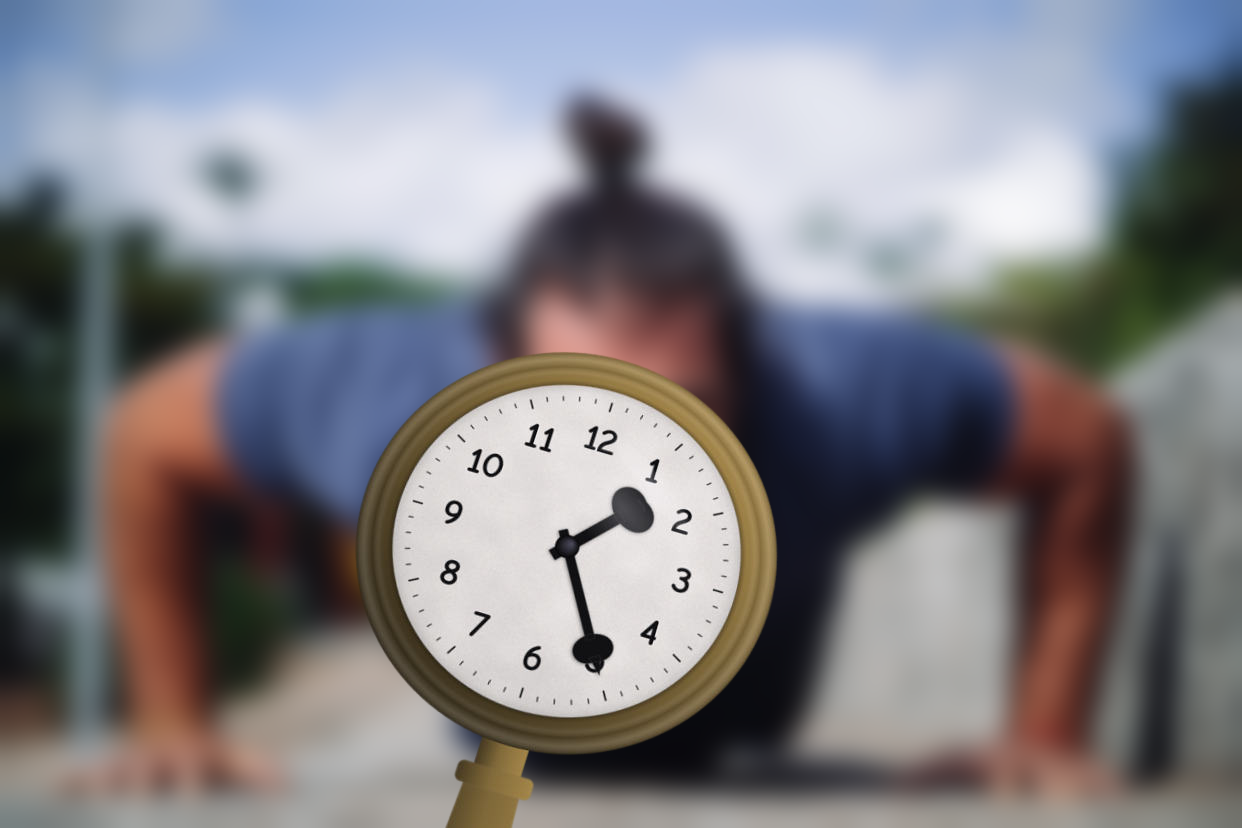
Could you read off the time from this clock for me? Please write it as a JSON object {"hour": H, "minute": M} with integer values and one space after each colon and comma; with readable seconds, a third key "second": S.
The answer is {"hour": 1, "minute": 25}
